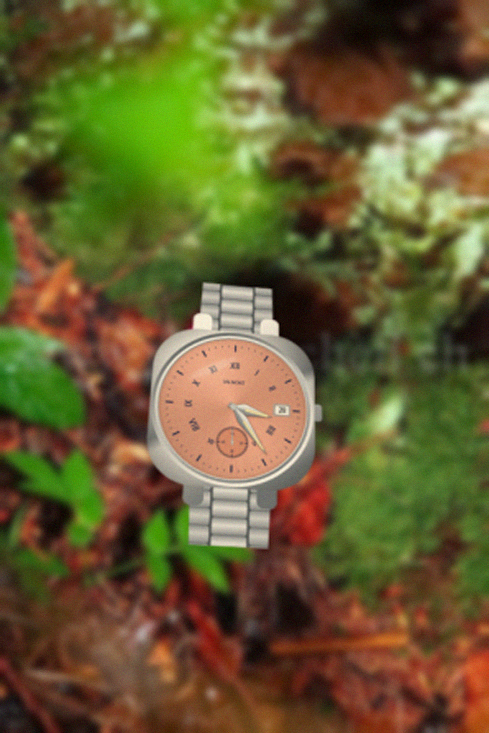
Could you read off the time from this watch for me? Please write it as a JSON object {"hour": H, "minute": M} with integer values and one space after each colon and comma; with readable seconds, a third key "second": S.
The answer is {"hour": 3, "minute": 24}
